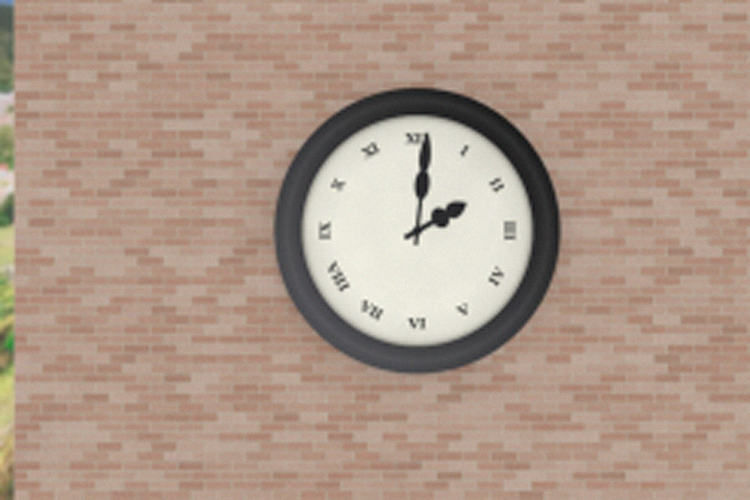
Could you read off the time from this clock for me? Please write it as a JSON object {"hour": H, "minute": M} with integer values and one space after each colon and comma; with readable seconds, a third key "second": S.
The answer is {"hour": 2, "minute": 1}
